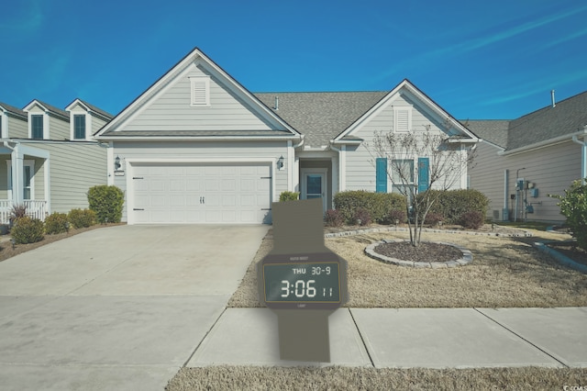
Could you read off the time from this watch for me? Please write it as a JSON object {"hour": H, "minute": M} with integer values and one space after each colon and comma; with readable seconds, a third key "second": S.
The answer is {"hour": 3, "minute": 6, "second": 11}
